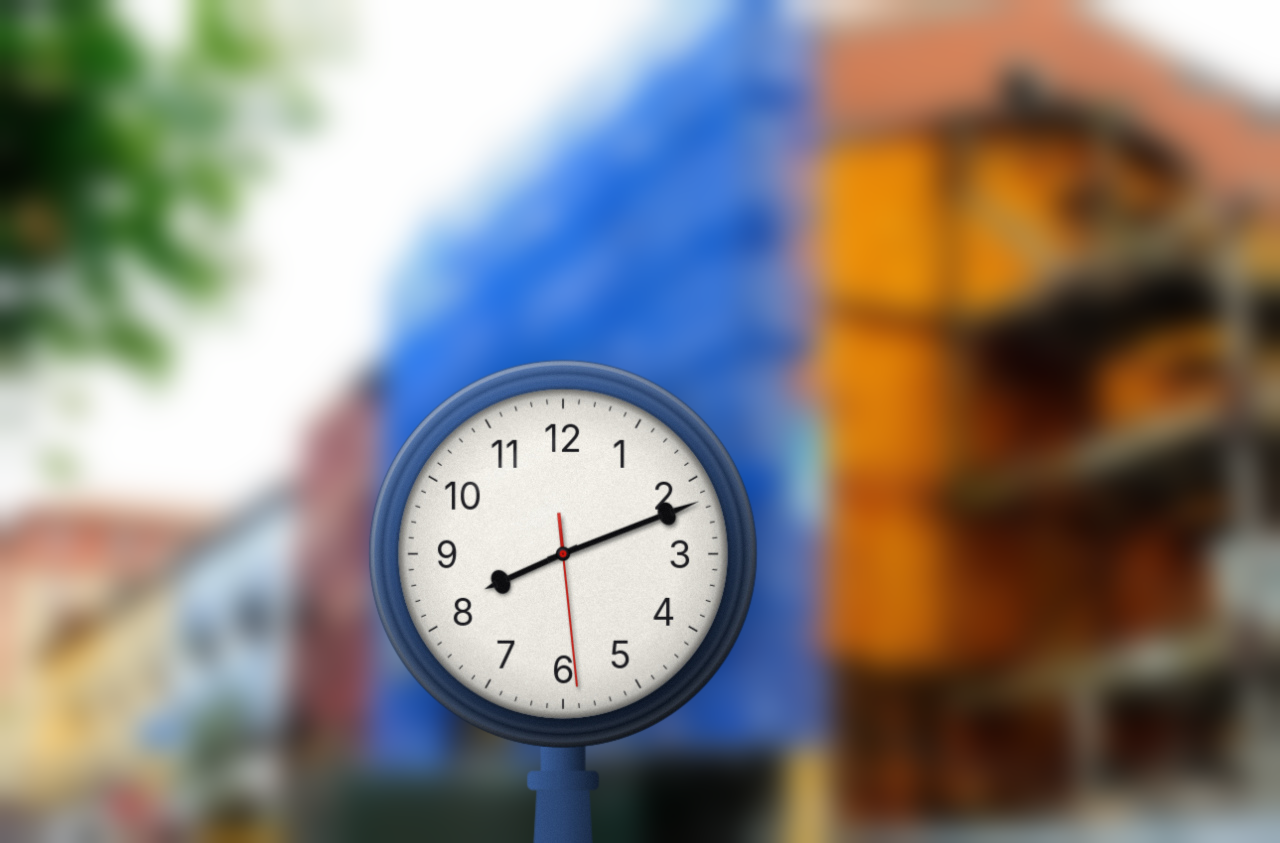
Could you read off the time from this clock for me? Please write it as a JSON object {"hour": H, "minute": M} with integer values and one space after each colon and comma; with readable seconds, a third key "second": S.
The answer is {"hour": 8, "minute": 11, "second": 29}
